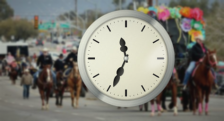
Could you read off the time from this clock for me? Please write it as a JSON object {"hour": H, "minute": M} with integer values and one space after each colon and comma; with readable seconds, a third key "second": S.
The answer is {"hour": 11, "minute": 34}
